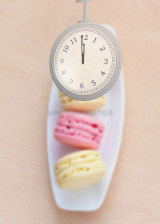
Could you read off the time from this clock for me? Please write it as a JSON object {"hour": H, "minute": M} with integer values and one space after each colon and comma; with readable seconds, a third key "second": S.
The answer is {"hour": 11, "minute": 59}
